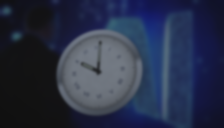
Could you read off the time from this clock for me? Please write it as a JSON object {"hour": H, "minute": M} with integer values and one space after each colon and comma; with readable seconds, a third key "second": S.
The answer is {"hour": 10, "minute": 1}
